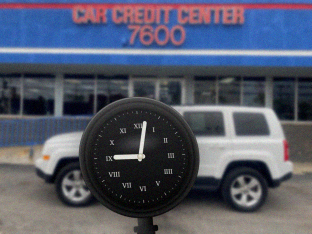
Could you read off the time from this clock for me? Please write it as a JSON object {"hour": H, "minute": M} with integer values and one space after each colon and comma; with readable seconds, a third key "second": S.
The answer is {"hour": 9, "minute": 2}
